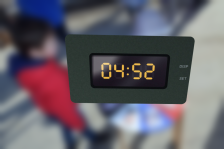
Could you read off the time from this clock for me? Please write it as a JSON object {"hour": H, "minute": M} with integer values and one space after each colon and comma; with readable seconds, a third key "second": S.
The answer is {"hour": 4, "minute": 52}
